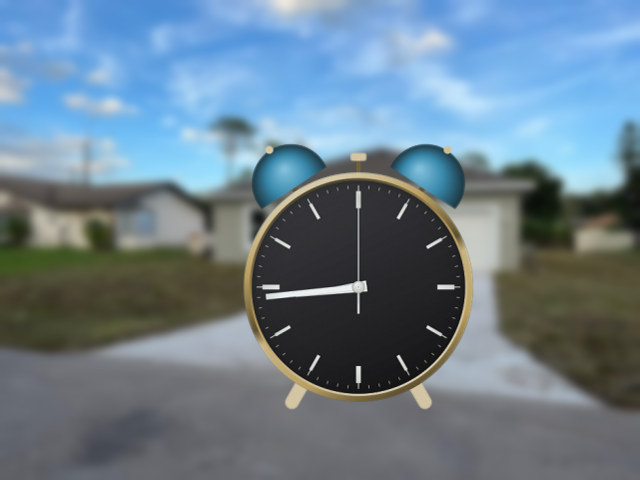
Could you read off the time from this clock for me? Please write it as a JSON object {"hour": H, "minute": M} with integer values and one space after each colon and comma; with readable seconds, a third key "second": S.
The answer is {"hour": 8, "minute": 44, "second": 0}
